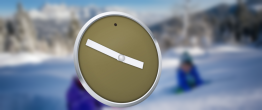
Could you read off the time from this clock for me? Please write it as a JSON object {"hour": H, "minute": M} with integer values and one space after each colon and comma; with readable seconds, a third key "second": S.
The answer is {"hour": 3, "minute": 50}
